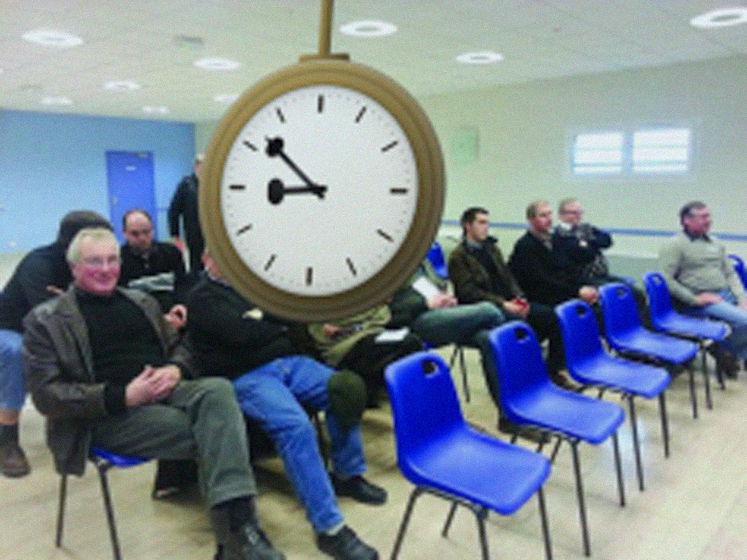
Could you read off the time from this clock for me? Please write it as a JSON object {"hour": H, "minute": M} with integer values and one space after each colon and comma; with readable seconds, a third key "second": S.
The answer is {"hour": 8, "minute": 52}
